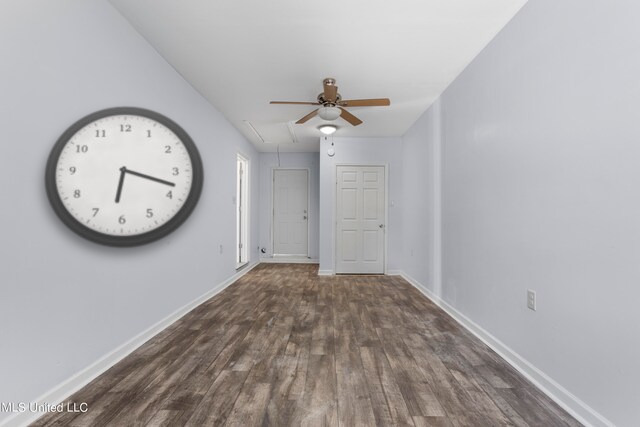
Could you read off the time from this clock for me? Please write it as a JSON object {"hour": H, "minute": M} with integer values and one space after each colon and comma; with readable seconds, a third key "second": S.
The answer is {"hour": 6, "minute": 18}
